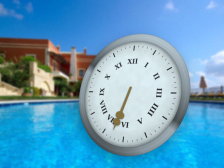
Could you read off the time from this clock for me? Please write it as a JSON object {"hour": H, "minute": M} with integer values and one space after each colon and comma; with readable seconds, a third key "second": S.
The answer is {"hour": 6, "minute": 33}
